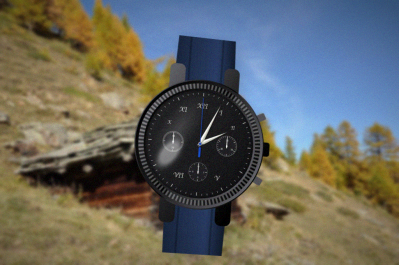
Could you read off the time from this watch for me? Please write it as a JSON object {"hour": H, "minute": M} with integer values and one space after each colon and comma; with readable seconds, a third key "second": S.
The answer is {"hour": 2, "minute": 4}
